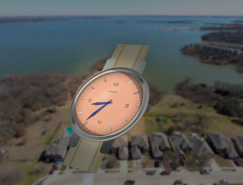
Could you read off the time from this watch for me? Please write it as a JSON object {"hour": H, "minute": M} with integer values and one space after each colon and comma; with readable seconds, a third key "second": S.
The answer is {"hour": 8, "minute": 36}
